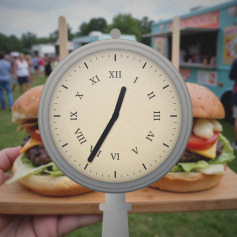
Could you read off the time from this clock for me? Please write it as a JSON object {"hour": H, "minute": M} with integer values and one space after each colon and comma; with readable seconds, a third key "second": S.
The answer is {"hour": 12, "minute": 35}
